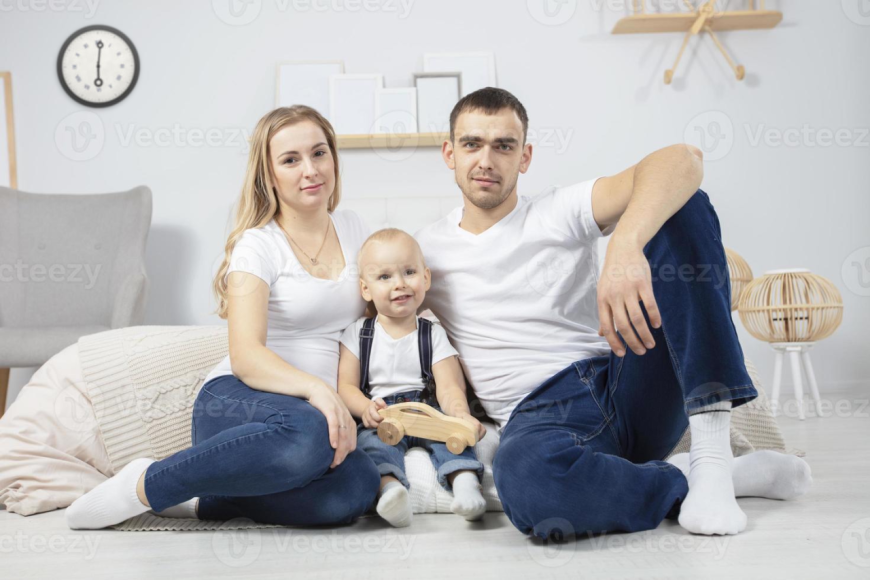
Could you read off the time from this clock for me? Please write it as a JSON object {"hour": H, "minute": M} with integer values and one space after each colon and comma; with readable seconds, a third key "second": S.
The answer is {"hour": 6, "minute": 1}
